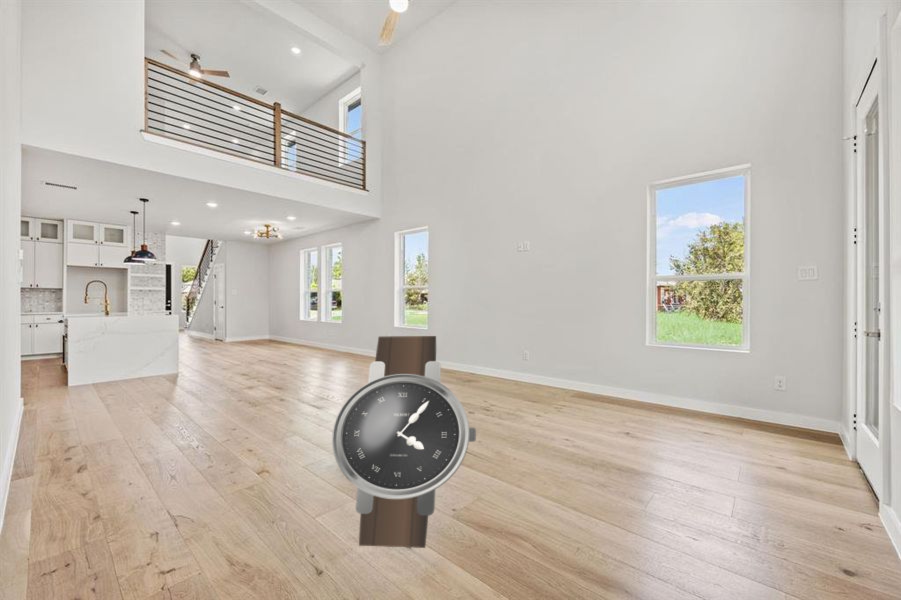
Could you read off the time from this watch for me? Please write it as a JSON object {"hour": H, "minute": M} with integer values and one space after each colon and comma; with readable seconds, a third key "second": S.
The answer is {"hour": 4, "minute": 6}
